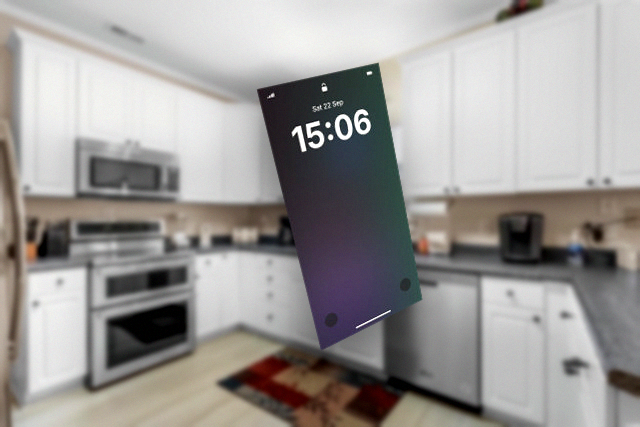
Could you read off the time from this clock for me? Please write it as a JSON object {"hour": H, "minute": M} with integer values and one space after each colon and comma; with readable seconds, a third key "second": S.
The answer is {"hour": 15, "minute": 6}
